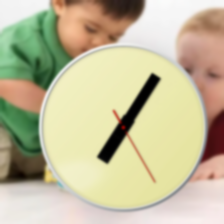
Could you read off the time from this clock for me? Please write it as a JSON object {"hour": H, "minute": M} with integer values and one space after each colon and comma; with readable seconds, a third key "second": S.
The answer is {"hour": 7, "minute": 5, "second": 25}
